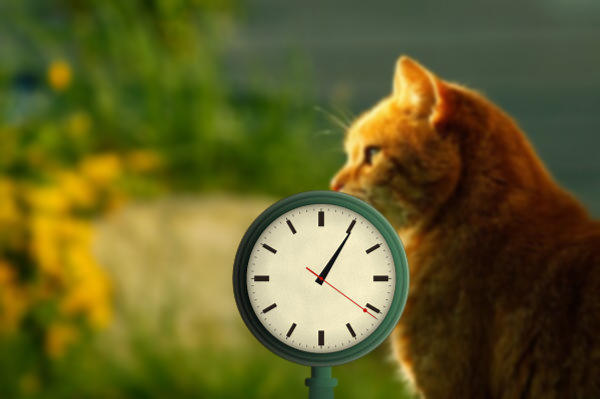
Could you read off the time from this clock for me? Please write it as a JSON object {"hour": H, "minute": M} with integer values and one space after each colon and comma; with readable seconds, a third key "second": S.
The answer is {"hour": 1, "minute": 5, "second": 21}
